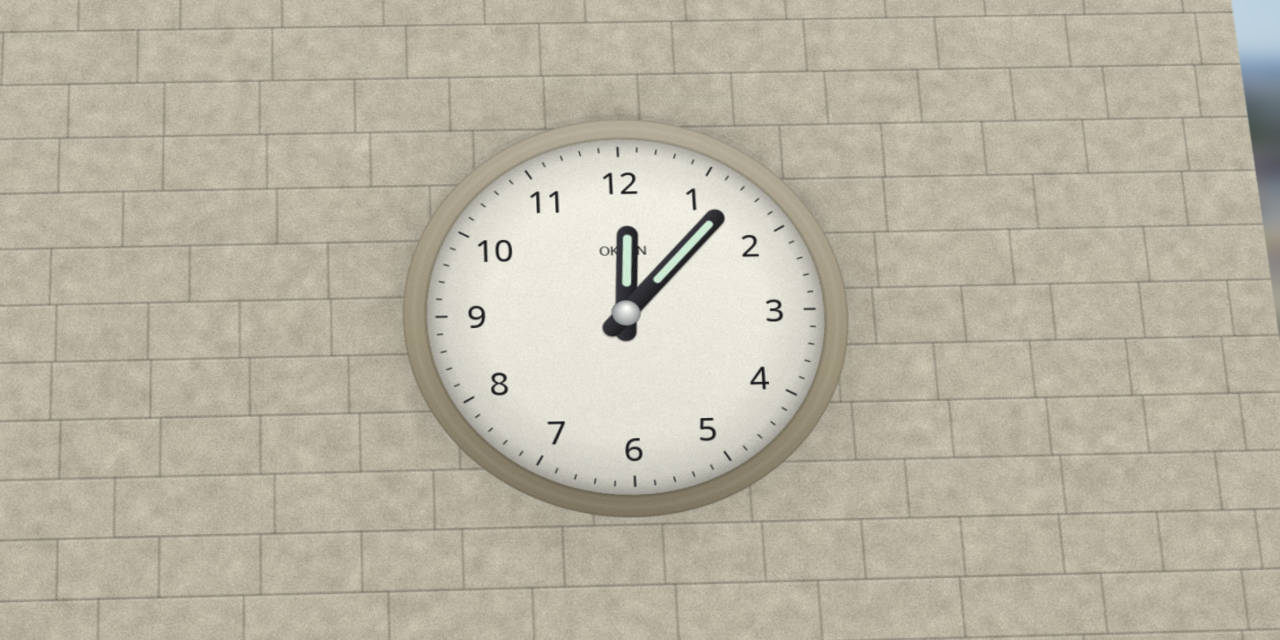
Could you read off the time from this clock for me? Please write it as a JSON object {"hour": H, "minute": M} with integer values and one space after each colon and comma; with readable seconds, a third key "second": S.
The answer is {"hour": 12, "minute": 7}
